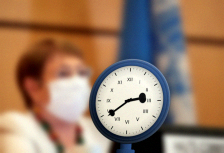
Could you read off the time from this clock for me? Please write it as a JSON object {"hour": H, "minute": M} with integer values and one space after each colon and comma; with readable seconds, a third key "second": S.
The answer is {"hour": 2, "minute": 39}
